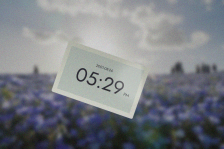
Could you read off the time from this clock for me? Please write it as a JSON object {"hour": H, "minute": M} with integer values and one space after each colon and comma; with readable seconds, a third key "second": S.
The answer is {"hour": 5, "minute": 29}
